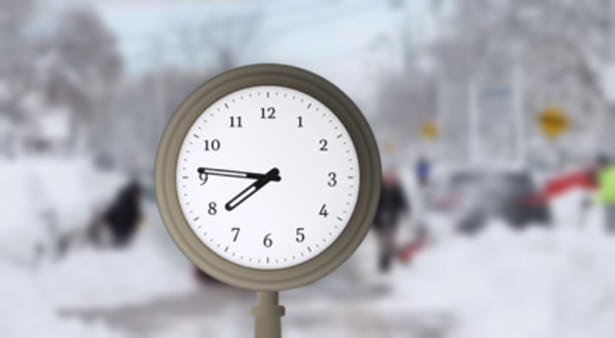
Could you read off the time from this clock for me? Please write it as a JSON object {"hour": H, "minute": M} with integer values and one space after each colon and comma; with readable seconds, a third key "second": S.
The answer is {"hour": 7, "minute": 46}
